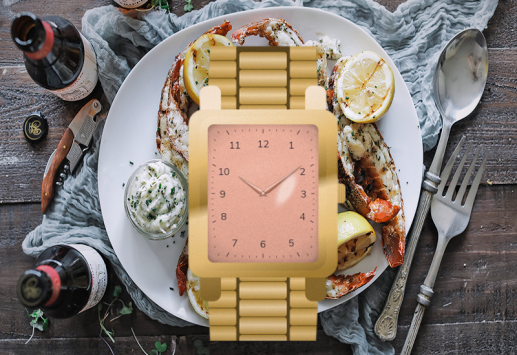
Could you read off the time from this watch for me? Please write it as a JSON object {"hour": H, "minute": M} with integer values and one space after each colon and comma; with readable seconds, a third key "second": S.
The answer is {"hour": 10, "minute": 9}
